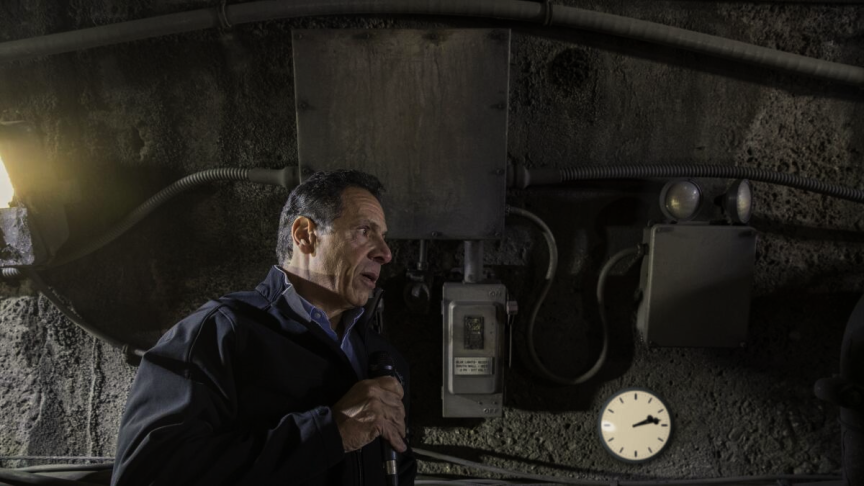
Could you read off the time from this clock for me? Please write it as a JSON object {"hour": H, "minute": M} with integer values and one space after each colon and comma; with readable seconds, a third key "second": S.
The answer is {"hour": 2, "minute": 13}
